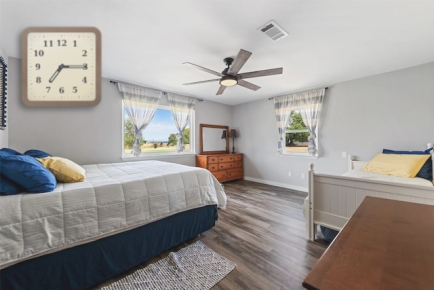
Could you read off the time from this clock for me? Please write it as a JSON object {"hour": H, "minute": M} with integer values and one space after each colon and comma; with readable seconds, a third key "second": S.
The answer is {"hour": 7, "minute": 15}
